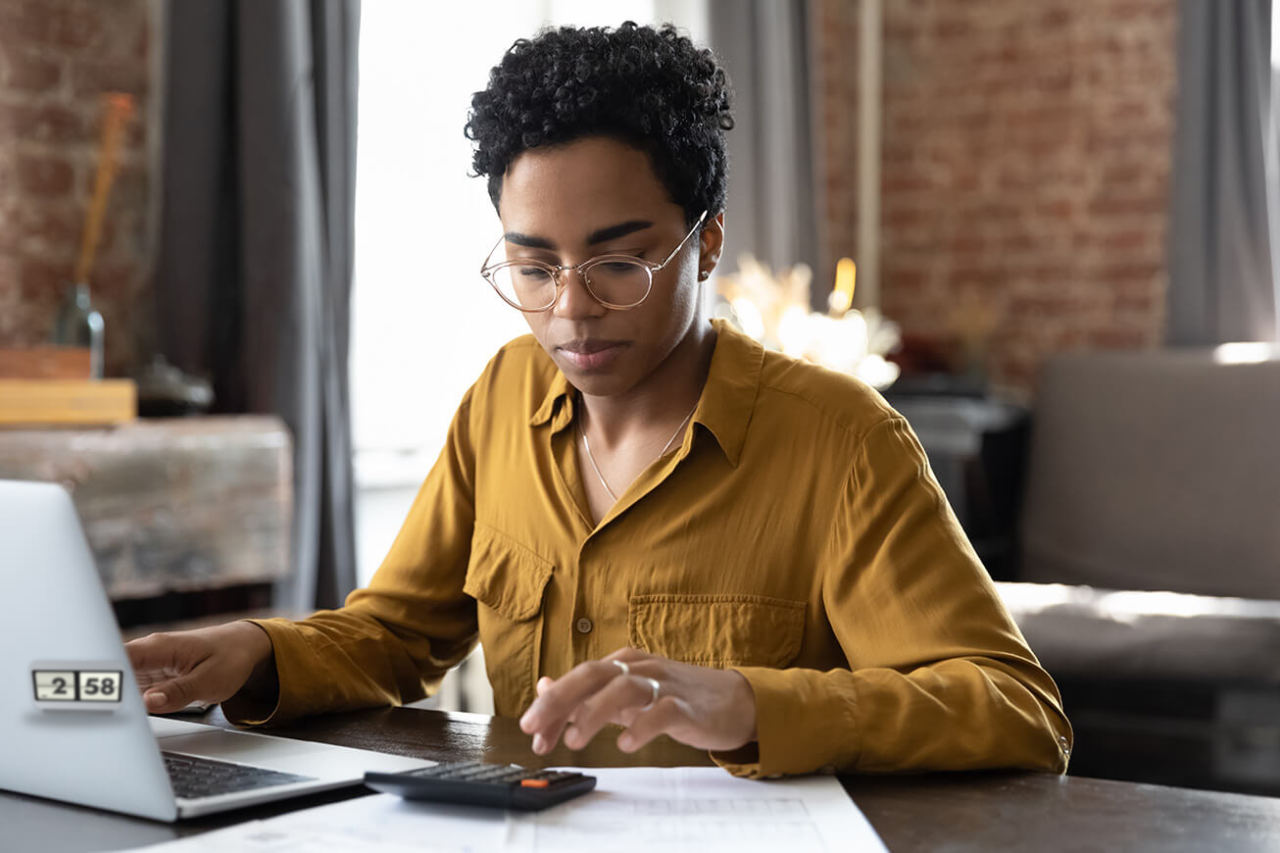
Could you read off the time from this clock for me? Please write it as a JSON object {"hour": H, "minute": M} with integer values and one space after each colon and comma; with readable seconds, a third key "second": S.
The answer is {"hour": 2, "minute": 58}
